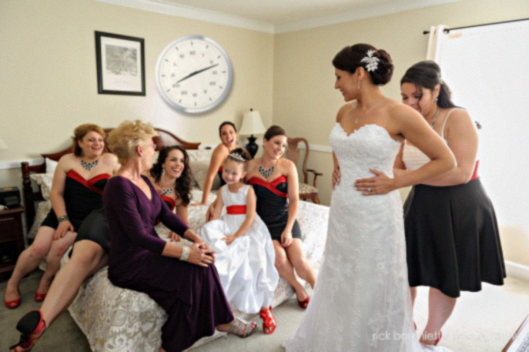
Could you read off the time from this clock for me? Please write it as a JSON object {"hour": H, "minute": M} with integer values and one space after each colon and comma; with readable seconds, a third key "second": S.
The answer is {"hour": 8, "minute": 12}
